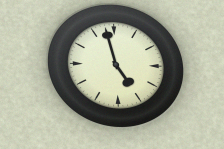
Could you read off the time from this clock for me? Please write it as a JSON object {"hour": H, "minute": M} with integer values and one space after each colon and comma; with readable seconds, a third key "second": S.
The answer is {"hour": 4, "minute": 58}
